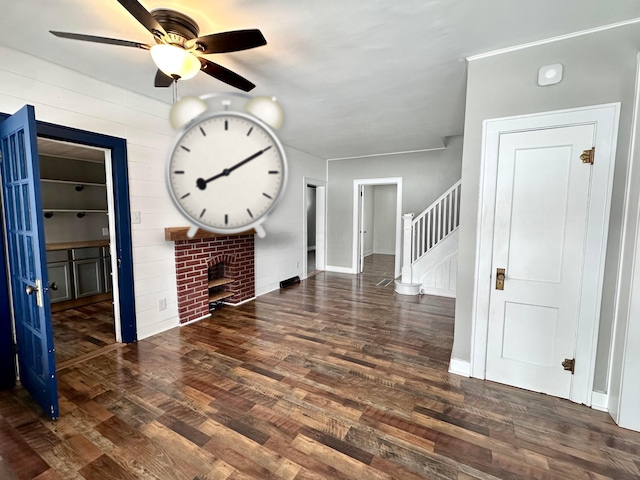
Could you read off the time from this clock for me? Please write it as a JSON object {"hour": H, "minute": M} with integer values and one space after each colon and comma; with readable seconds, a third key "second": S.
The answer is {"hour": 8, "minute": 10}
